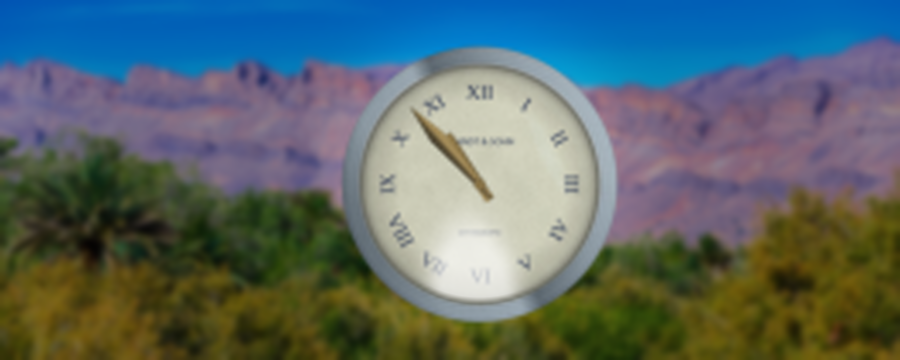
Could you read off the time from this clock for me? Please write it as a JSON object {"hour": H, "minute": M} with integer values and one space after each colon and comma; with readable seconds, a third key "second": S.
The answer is {"hour": 10, "minute": 53}
